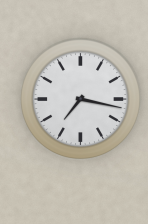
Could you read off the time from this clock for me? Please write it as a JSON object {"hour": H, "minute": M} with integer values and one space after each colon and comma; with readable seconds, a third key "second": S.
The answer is {"hour": 7, "minute": 17}
